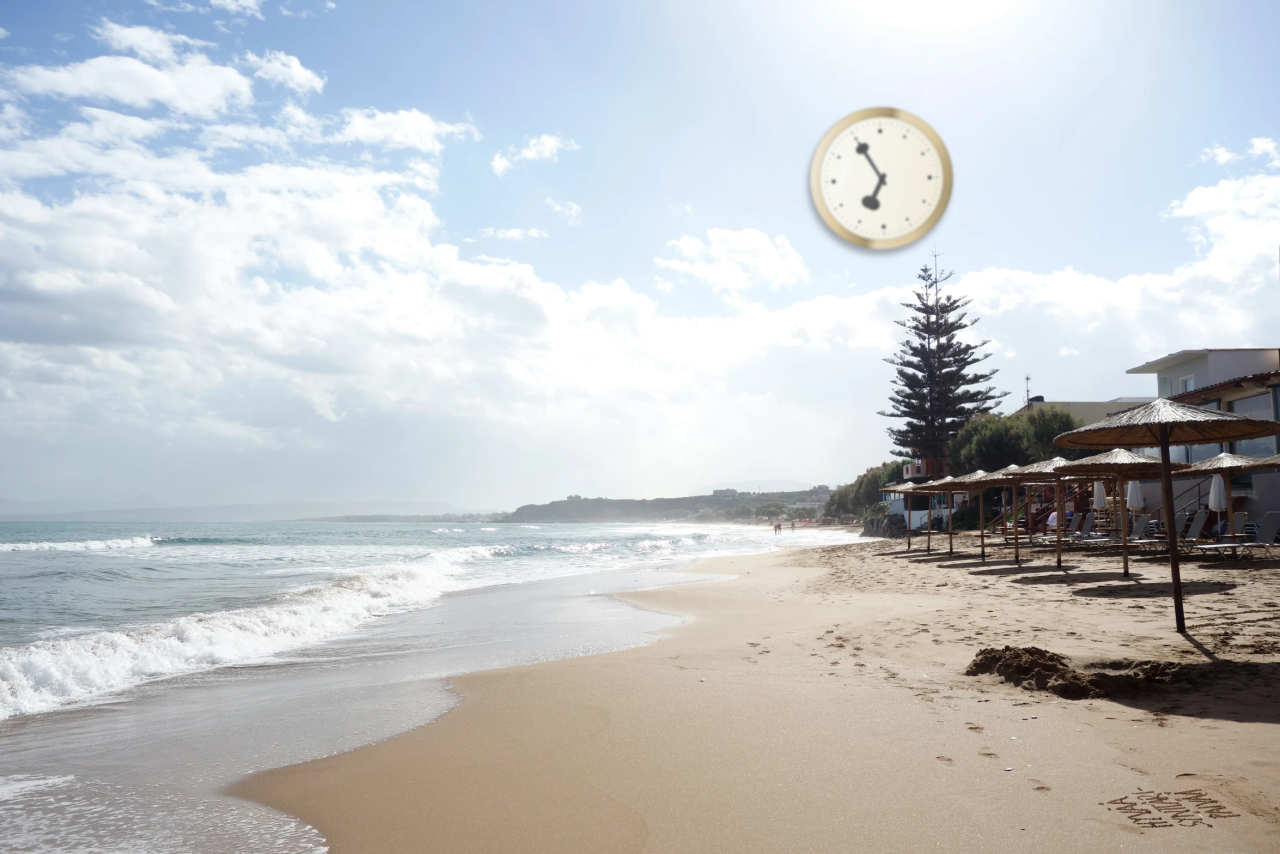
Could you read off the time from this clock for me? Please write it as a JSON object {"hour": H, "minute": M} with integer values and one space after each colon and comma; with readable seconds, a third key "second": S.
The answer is {"hour": 6, "minute": 55}
